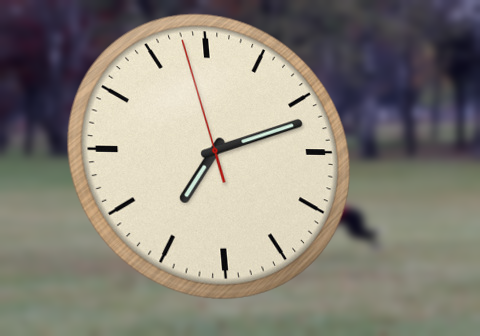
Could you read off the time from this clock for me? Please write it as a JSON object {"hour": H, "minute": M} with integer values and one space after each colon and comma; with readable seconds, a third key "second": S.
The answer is {"hour": 7, "minute": 11, "second": 58}
